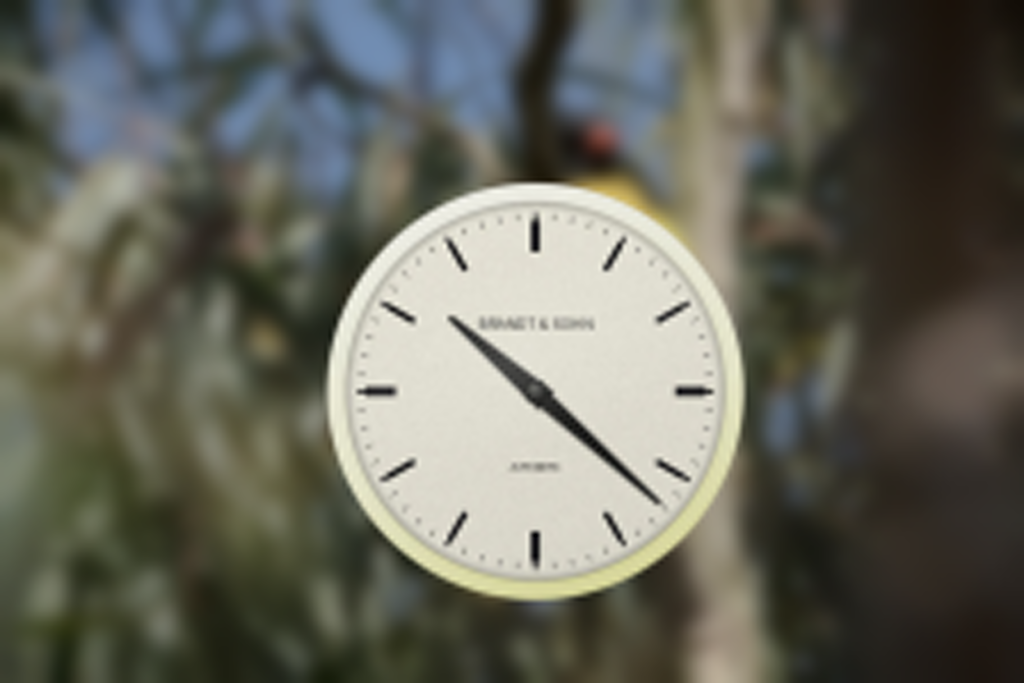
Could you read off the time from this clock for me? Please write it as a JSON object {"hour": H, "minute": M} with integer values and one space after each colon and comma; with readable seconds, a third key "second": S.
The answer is {"hour": 10, "minute": 22}
